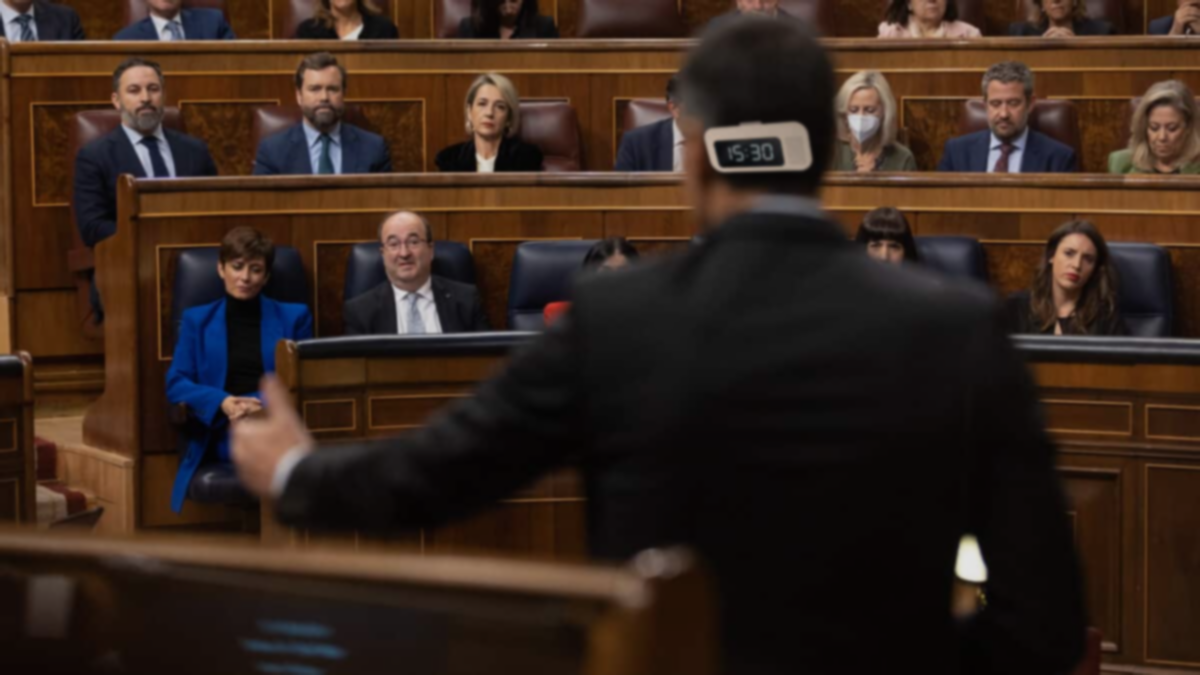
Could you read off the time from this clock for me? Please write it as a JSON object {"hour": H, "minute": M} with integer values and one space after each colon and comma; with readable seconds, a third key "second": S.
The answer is {"hour": 15, "minute": 30}
